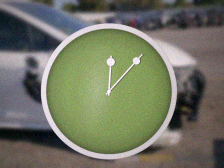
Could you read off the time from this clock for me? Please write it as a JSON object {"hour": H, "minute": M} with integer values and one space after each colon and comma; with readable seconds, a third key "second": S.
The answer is {"hour": 12, "minute": 7}
